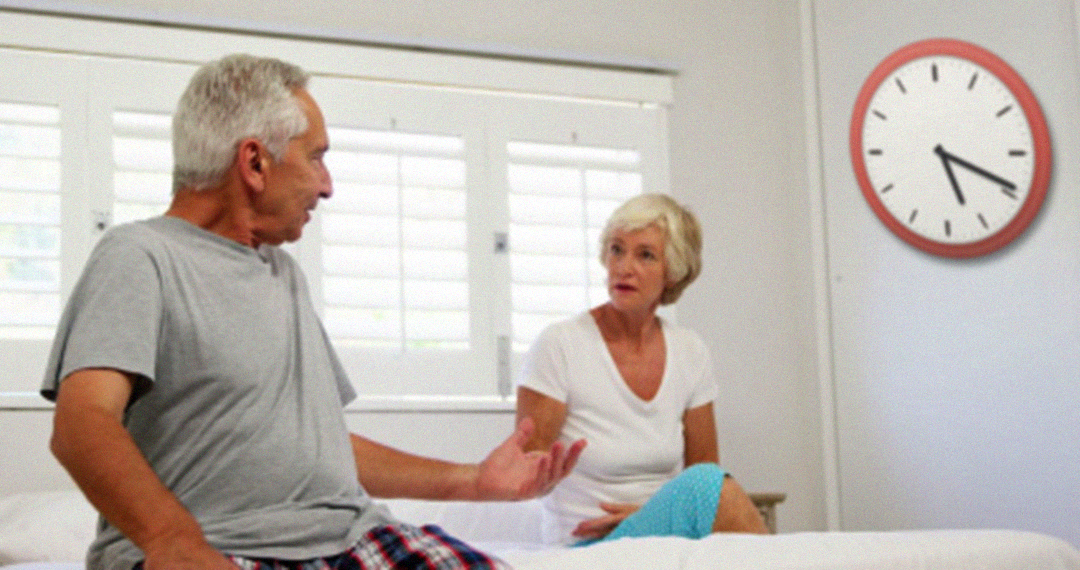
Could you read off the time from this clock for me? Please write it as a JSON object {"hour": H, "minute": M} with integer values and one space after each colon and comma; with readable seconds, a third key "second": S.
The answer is {"hour": 5, "minute": 19}
